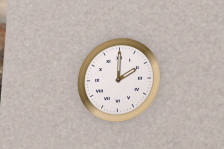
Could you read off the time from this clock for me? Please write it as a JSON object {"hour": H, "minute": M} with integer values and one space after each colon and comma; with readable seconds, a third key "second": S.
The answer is {"hour": 2, "minute": 0}
